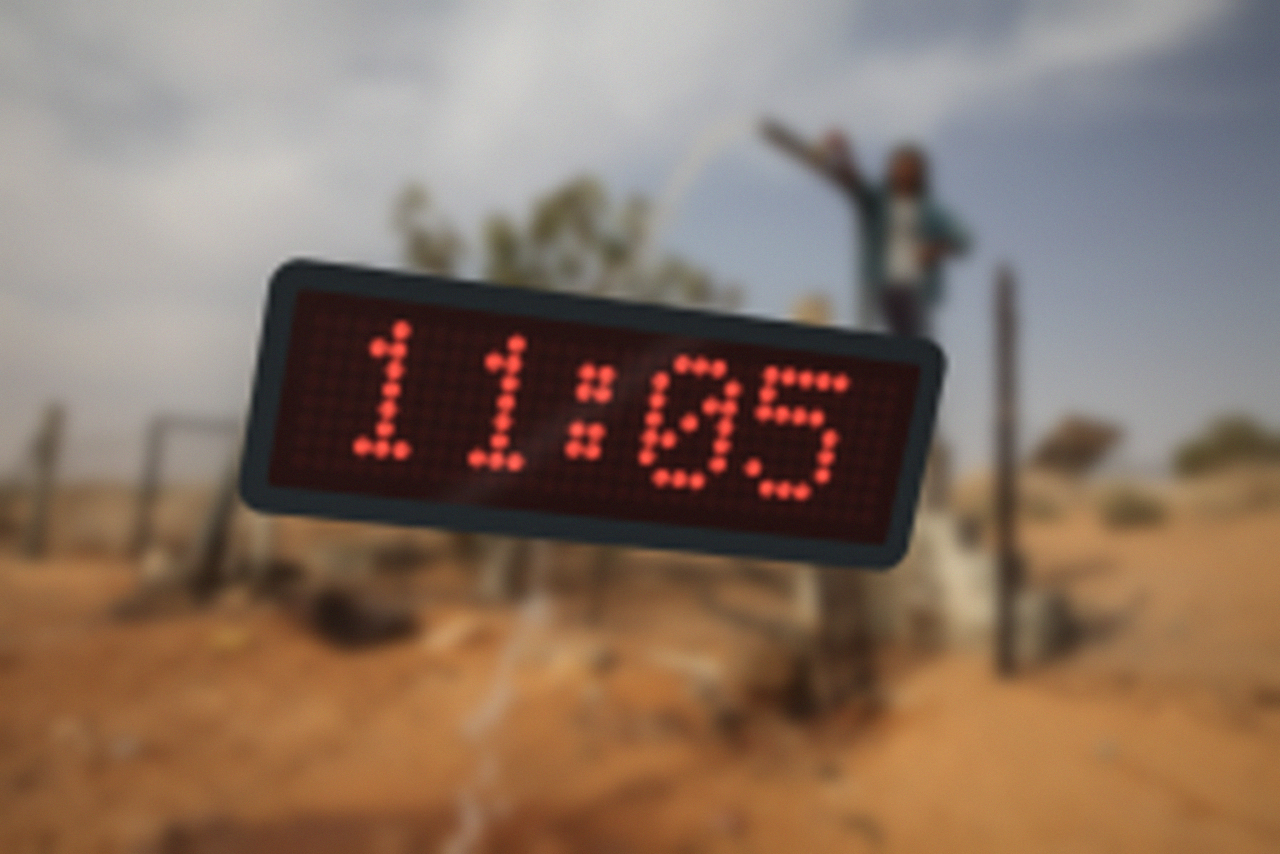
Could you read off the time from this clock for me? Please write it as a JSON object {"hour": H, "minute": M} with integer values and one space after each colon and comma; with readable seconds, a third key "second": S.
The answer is {"hour": 11, "minute": 5}
